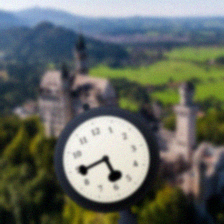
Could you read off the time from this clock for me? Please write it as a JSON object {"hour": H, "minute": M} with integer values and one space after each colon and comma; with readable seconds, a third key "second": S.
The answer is {"hour": 5, "minute": 44}
